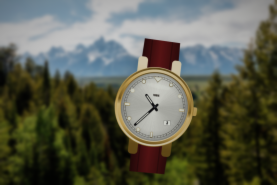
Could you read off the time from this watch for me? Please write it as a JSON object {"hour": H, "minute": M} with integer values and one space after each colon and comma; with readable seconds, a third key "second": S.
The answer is {"hour": 10, "minute": 37}
